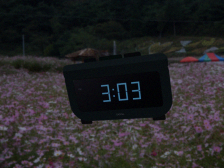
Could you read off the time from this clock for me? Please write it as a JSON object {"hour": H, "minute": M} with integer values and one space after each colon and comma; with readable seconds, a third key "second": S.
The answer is {"hour": 3, "minute": 3}
